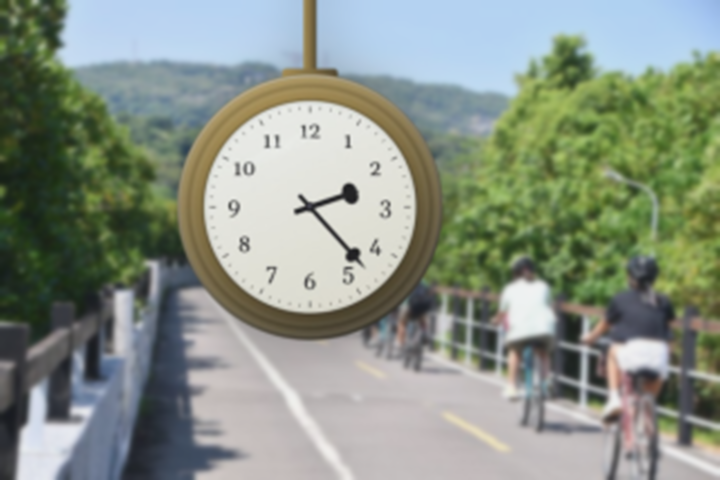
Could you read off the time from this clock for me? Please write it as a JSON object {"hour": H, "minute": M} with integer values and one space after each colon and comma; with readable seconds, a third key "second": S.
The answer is {"hour": 2, "minute": 23}
